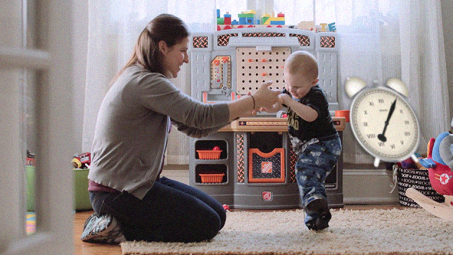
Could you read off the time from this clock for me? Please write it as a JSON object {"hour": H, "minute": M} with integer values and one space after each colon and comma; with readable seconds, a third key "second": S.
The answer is {"hour": 7, "minute": 6}
